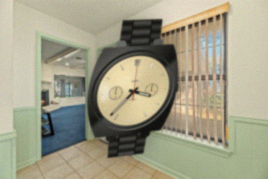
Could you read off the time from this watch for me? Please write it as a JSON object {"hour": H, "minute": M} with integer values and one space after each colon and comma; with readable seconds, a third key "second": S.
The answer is {"hour": 3, "minute": 37}
